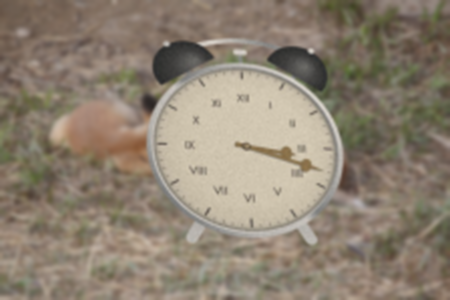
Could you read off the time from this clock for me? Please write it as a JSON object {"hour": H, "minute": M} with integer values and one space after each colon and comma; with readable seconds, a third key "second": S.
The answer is {"hour": 3, "minute": 18}
